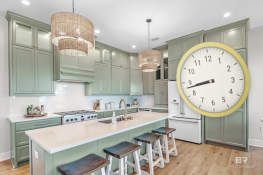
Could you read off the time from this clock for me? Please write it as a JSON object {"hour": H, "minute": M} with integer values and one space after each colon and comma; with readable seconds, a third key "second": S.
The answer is {"hour": 8, "minute": 43}
